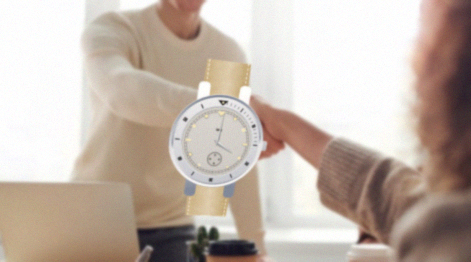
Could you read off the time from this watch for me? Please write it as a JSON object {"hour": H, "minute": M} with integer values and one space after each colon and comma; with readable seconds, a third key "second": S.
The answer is {"hour": 4, "minute": 1}
